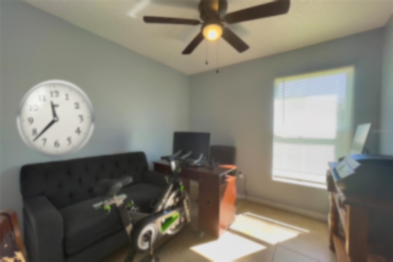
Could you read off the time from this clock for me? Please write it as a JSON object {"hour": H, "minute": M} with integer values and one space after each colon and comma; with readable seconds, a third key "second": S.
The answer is {"hour": 11, "minute": 38}
